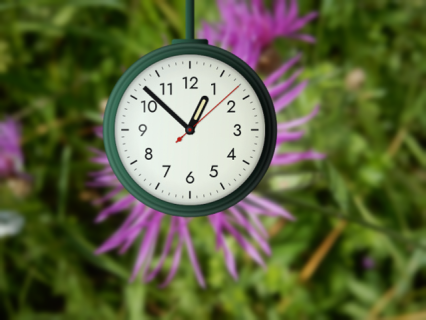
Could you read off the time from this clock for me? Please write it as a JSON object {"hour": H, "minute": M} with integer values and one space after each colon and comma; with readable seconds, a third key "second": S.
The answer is {"hour": 12, "minute": 52, "second": 8}
